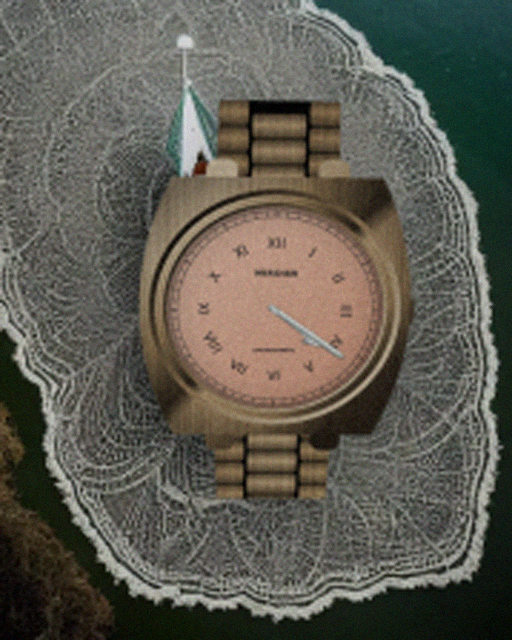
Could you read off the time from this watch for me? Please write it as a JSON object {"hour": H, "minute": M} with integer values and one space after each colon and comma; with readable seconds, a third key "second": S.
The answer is {"hour": 4, "minute": 21}
